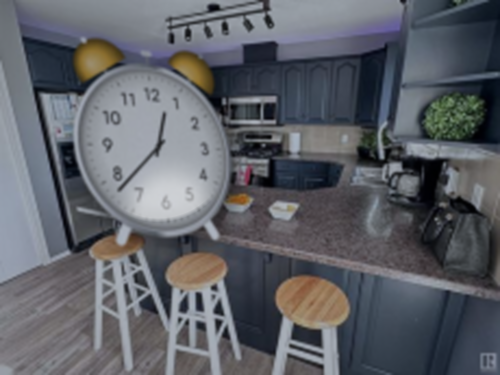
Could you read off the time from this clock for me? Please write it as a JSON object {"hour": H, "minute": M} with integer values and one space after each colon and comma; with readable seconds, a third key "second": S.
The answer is {"hour": 12, "minute": 38}
